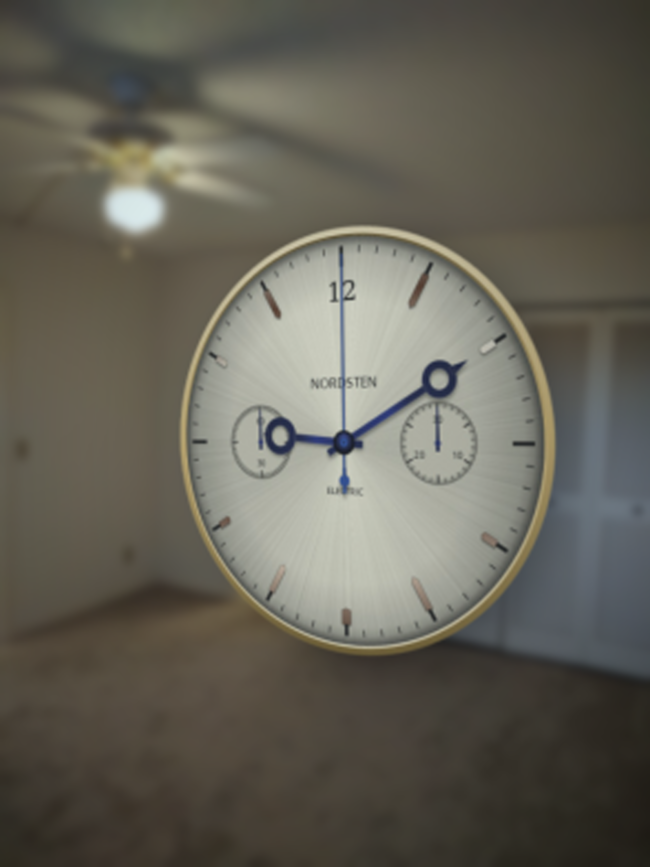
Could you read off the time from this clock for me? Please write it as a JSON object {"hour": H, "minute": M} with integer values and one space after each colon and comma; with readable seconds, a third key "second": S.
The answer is {"hour": 9, "minute": 10}
